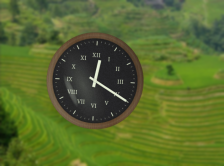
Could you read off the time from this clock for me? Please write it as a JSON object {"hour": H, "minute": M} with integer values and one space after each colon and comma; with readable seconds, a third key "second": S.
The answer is {"hour": 12, "minute": 20}
